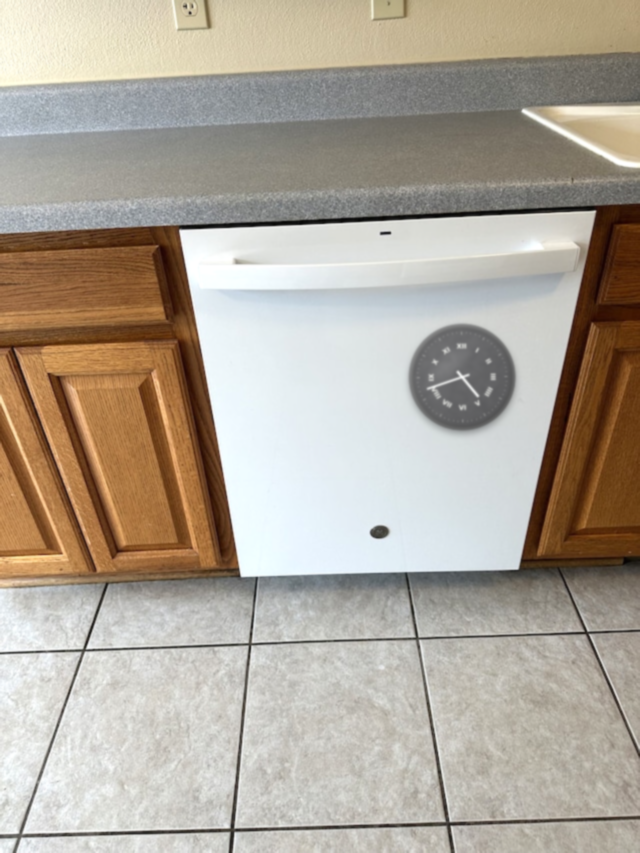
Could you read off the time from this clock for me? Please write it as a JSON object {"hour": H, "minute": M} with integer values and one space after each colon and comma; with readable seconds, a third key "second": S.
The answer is {"hour": 4, "minute": 42}
